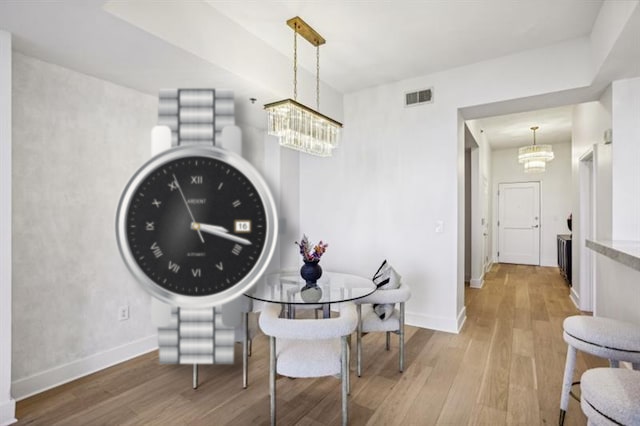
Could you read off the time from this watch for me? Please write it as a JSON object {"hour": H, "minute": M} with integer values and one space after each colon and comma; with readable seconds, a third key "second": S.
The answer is {"hour": 3, "minute": 17, "second": 56}
